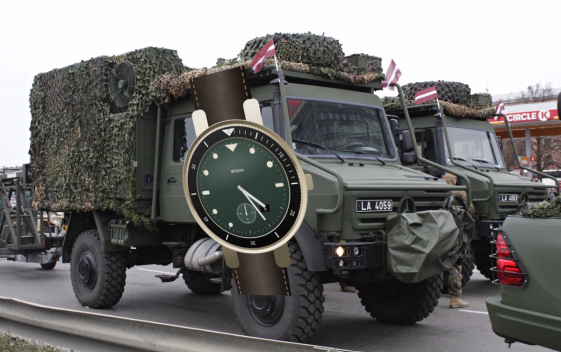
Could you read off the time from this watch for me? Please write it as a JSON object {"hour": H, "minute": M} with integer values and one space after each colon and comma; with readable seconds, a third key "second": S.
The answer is {"hour": 4, "minute": 25}
